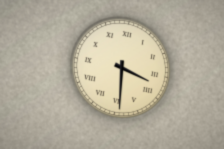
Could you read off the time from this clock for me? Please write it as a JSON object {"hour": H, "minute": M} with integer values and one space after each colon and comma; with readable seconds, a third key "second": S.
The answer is {"hour": 3, "minute": 29}
